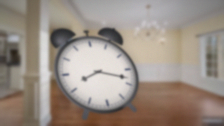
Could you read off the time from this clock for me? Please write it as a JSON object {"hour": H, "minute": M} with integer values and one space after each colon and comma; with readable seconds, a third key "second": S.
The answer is {"hour": 8, "minute": 18}
